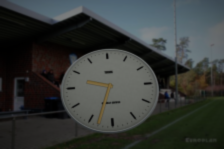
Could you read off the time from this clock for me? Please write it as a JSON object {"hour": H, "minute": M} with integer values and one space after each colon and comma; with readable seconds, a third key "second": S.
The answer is {"hour": 9, "minute": 33}
